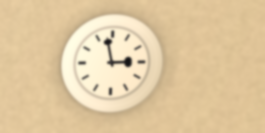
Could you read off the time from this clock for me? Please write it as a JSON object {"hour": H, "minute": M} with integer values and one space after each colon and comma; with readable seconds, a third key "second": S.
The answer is {"hour": 2, "minute": 58}
